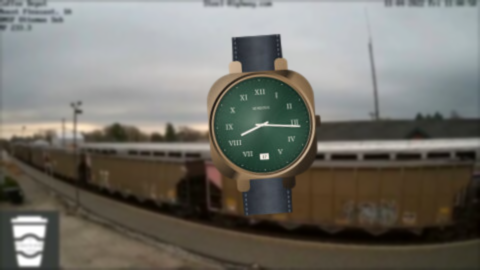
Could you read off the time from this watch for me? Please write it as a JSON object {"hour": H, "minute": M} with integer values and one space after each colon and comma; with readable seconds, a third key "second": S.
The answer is {"hour": 8, "minute": 16}
